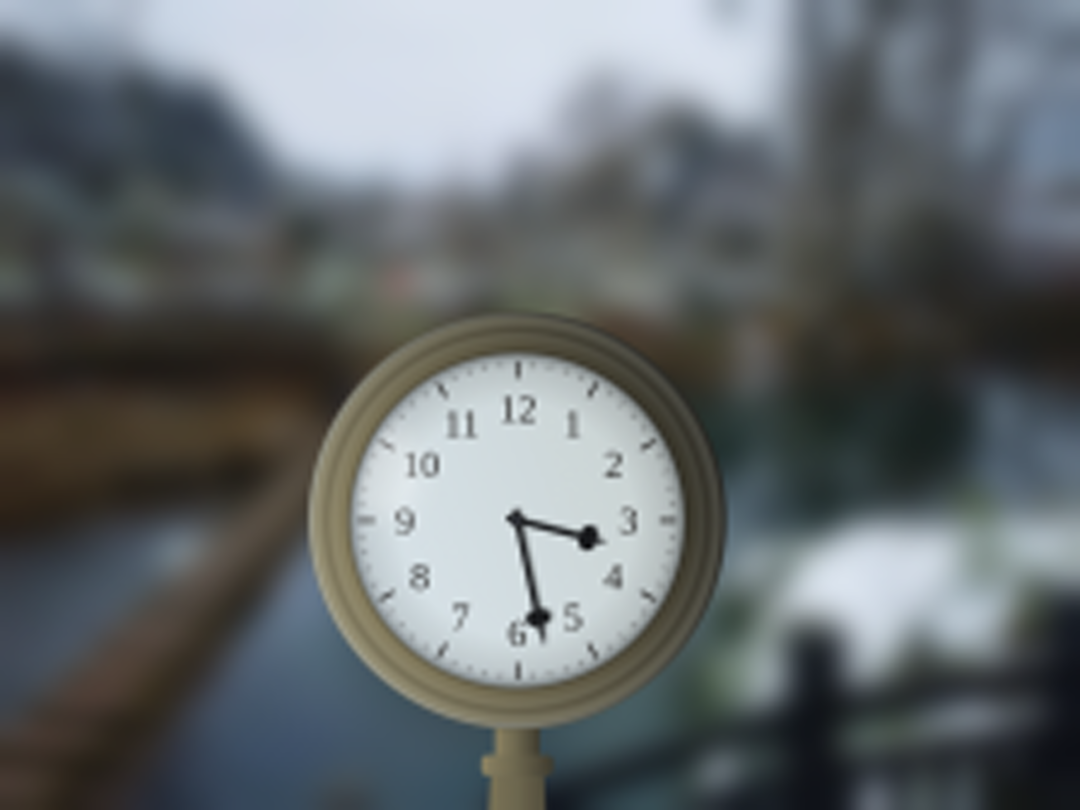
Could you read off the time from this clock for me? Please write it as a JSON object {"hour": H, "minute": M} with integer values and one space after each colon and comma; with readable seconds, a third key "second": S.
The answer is {"hour": 3, "minute": 28}
